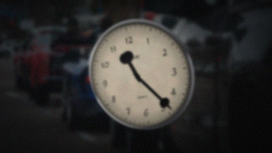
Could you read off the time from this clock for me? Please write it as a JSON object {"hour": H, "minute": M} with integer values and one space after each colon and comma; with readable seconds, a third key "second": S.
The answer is {"hour": 11, "minute": 24}
